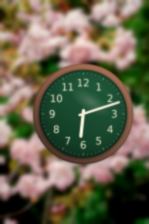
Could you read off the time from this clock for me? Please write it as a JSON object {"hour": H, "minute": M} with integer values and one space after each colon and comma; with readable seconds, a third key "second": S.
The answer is {"hour": 6, "minute": 12}
